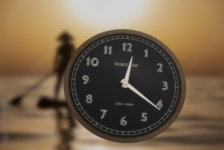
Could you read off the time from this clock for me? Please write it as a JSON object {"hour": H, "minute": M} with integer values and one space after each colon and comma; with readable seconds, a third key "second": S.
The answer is {"hour": 12, "minute": 21}
